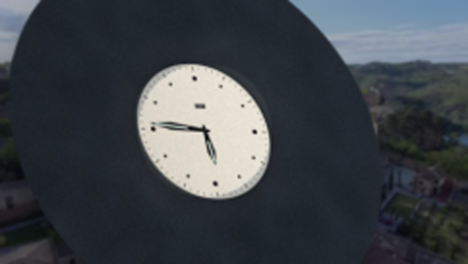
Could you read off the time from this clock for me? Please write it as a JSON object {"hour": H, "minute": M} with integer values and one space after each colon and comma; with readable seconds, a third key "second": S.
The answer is {"hour": 5, "minute": 46}
